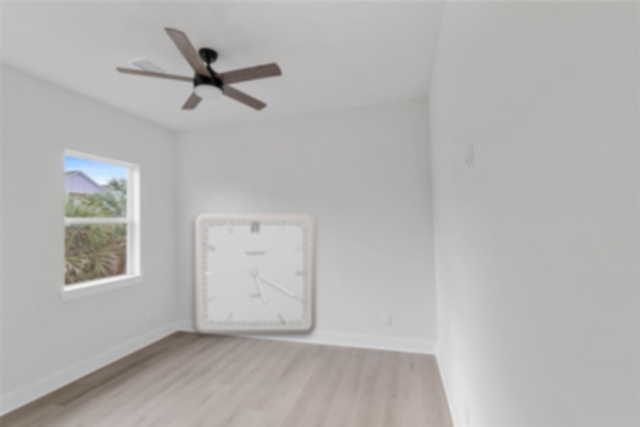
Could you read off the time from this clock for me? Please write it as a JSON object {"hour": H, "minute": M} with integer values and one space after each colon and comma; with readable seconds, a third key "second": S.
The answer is {"hour": 5, "minute": 20}
